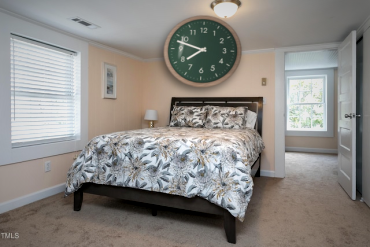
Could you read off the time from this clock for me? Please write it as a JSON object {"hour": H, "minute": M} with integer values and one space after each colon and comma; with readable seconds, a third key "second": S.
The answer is {"hour": 7, "minute": 48}
